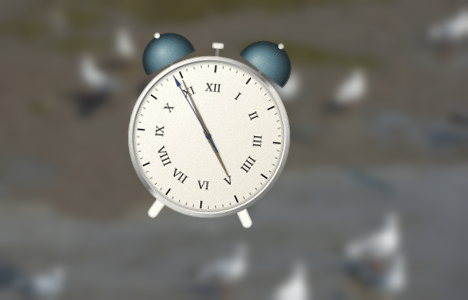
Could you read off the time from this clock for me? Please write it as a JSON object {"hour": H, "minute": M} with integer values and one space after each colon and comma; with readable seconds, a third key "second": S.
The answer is {"hour": 4, "minute": 54, "second": 54}
